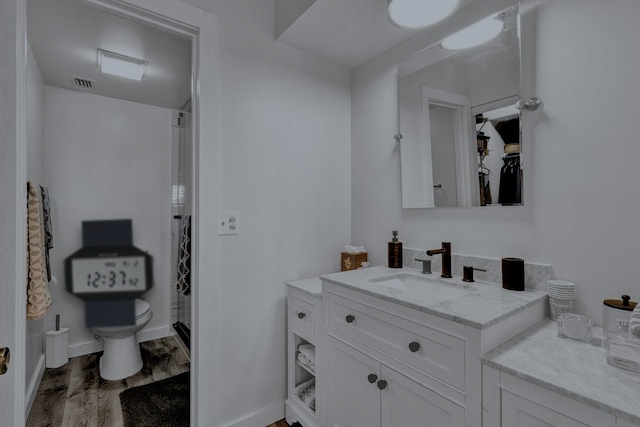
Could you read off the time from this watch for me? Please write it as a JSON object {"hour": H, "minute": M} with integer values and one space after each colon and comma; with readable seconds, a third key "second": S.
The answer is {"hour": 12, "minute": 37}
